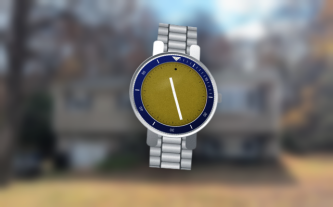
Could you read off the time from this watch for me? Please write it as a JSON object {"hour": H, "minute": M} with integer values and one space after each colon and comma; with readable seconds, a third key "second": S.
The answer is {"hour": 11, "minute": 27}
